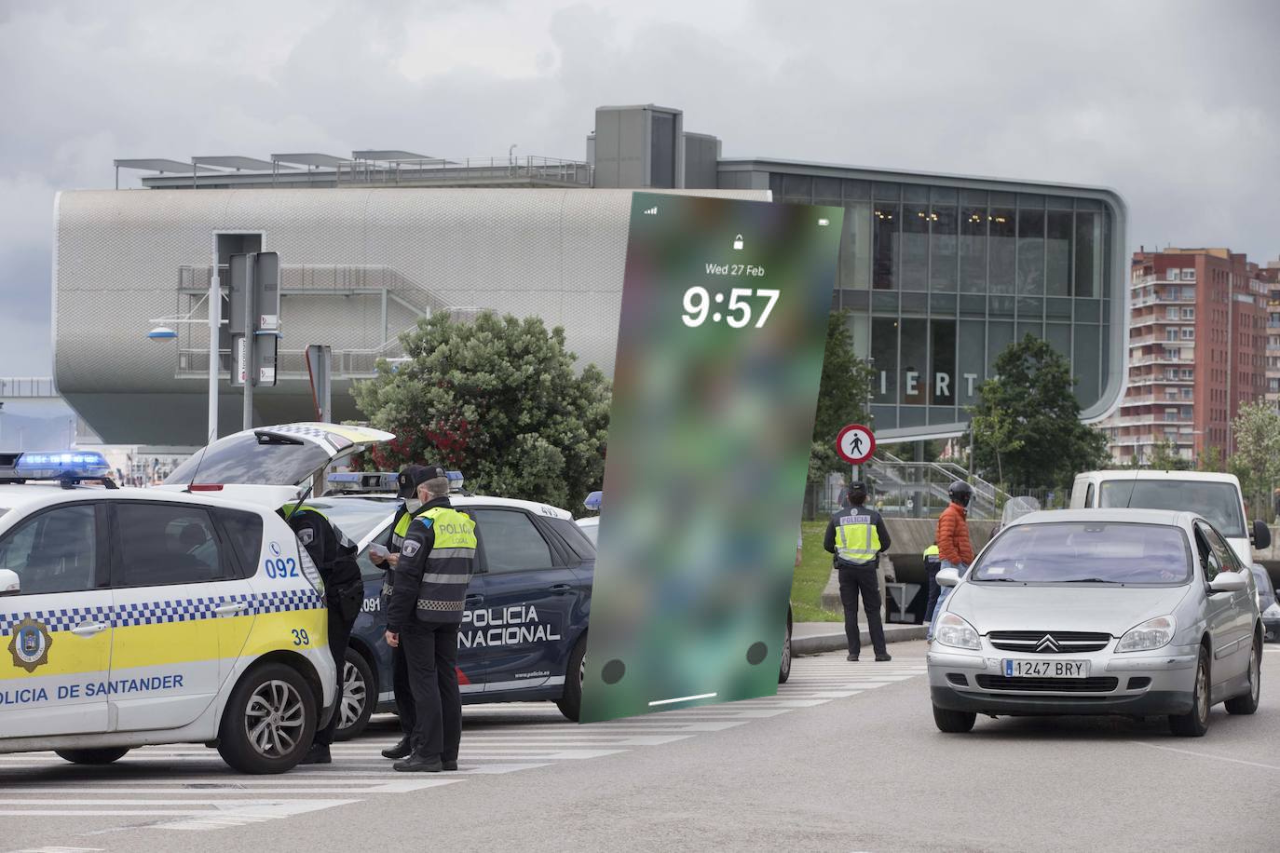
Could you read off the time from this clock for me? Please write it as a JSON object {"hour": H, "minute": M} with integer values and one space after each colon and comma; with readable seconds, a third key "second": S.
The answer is {"hour": 9, "minute": 57}
